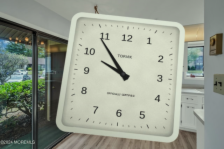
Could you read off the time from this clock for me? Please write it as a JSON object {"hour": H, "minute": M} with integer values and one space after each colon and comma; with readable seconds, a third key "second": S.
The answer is {"hour": 9, "minute": 54}
